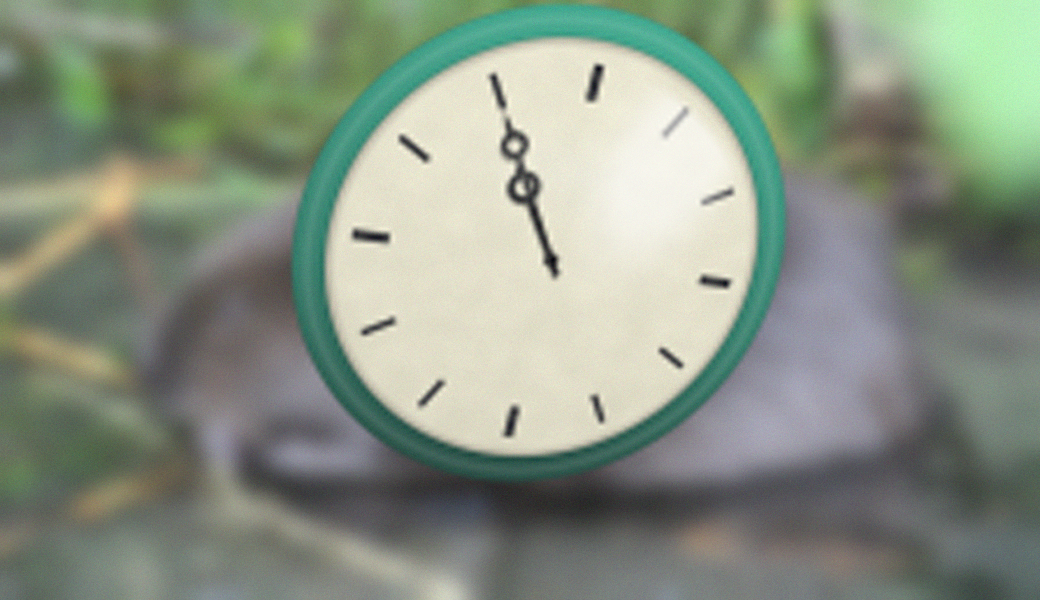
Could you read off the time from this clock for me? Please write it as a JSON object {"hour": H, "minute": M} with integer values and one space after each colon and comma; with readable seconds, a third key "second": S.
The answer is {"hour": 10, "minute": 55}
